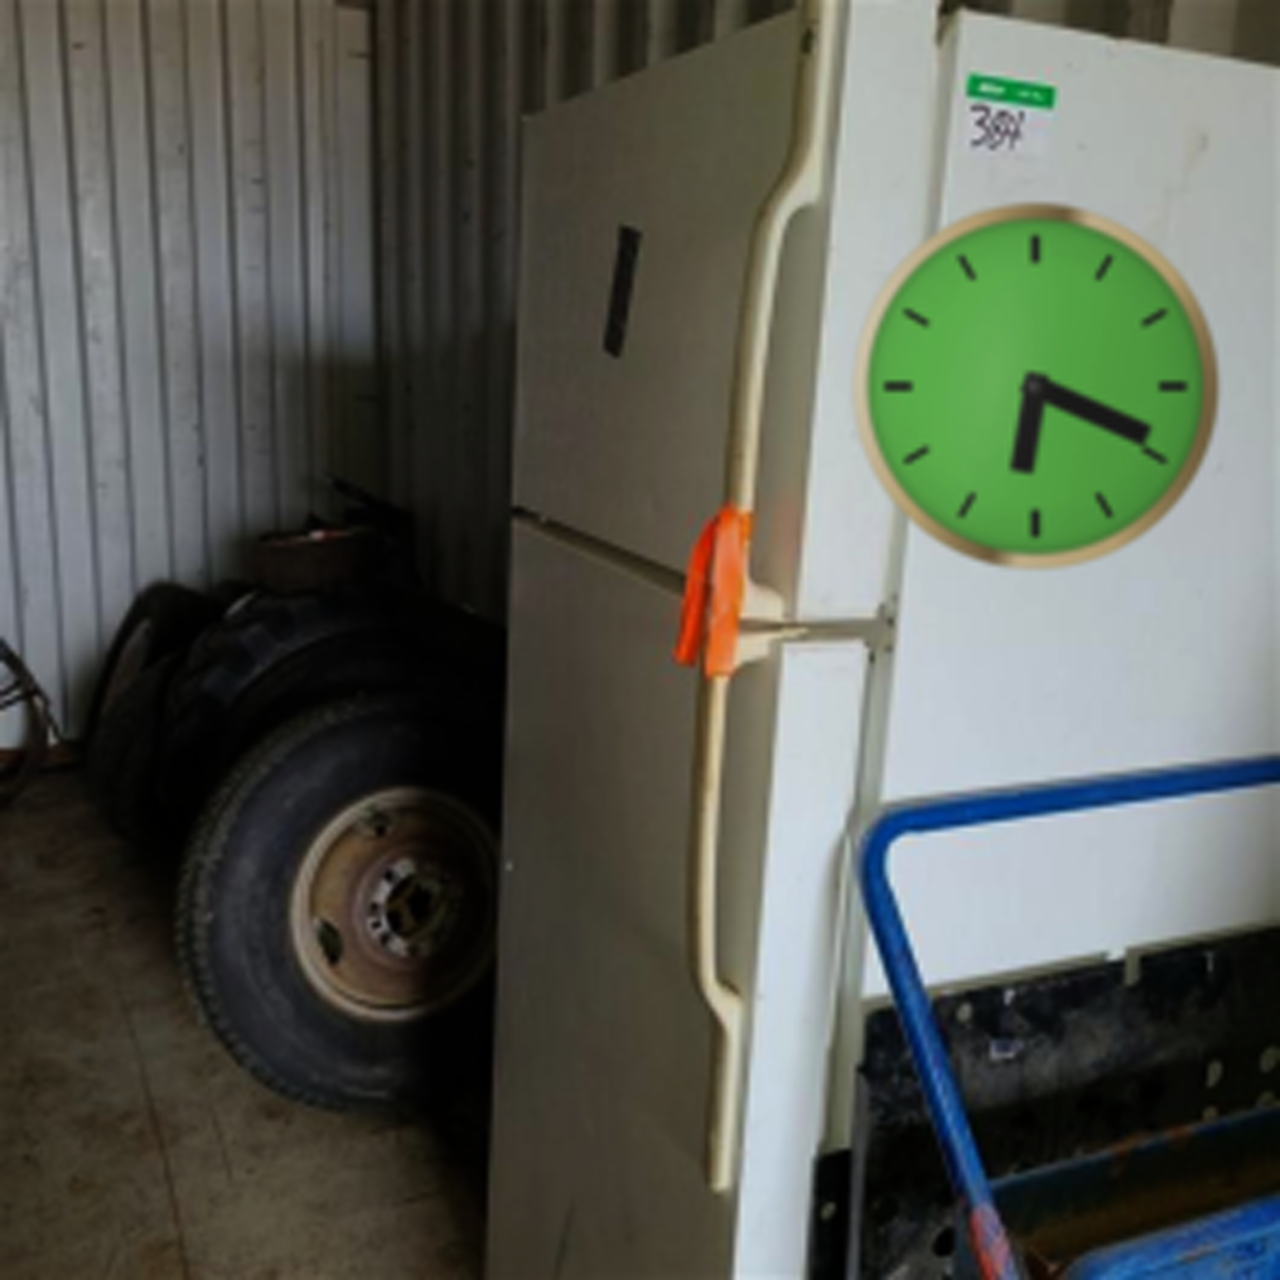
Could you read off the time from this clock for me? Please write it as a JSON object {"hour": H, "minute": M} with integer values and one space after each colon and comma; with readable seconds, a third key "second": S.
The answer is {"hour": 6, "minute": 19}
